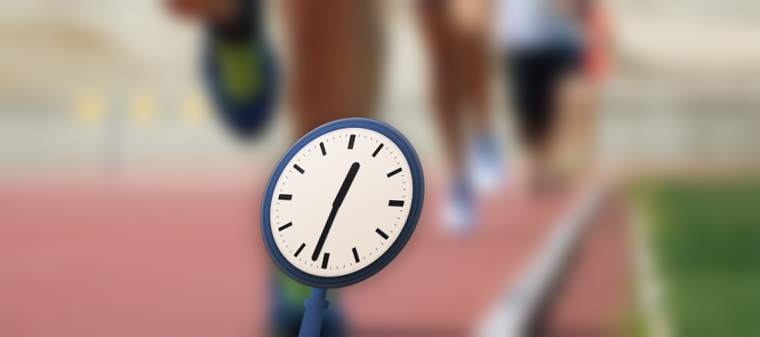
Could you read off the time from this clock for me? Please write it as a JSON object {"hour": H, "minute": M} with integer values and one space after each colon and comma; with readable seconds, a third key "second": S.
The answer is {"hour": 12, "minute": 32}
